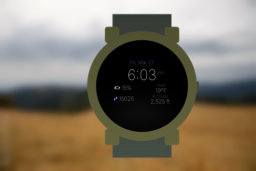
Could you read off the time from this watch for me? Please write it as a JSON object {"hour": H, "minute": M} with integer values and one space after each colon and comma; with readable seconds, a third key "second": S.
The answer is {"hour": 6, "minute": 3}
